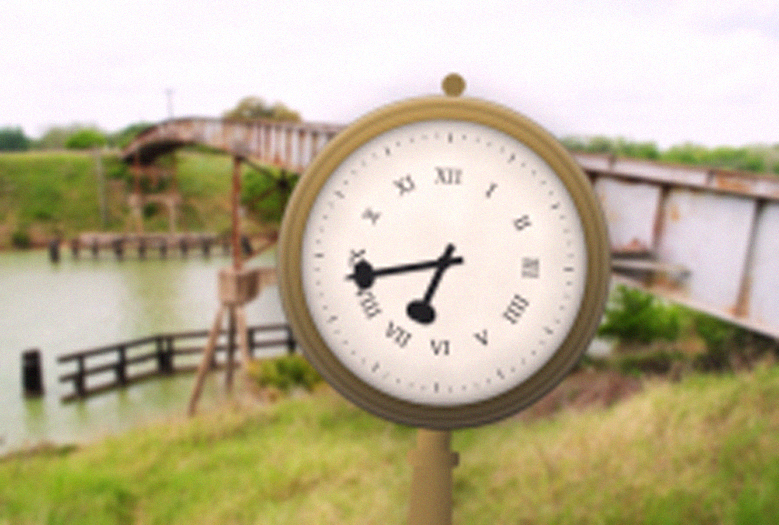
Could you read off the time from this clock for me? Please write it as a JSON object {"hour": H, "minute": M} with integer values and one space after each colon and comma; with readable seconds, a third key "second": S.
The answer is {"hour": 6, "minute": 43}
